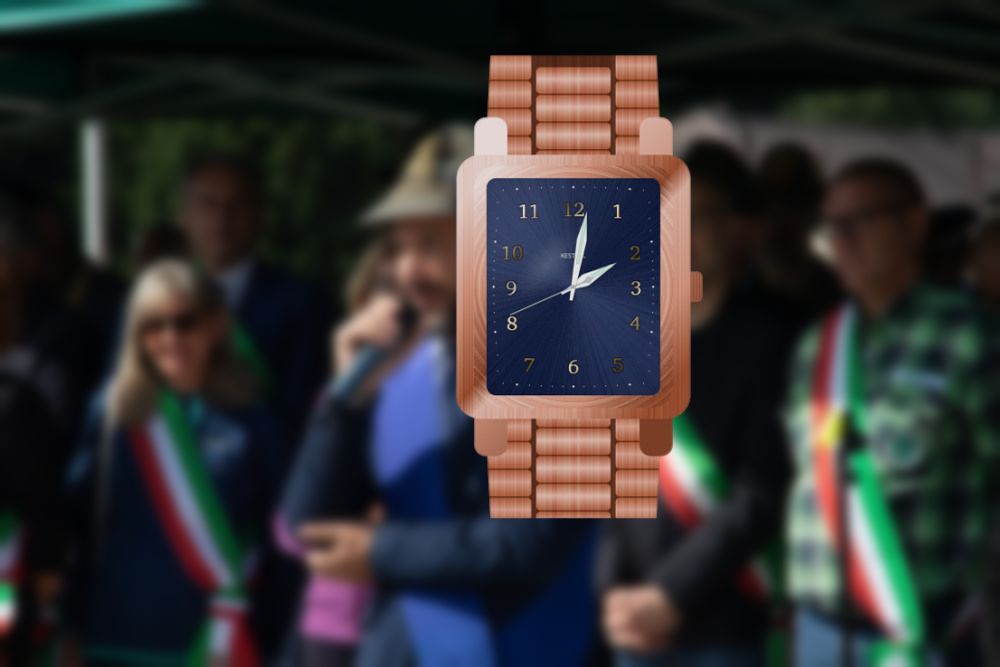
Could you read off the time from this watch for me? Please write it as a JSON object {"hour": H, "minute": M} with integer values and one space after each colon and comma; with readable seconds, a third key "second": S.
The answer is {"hour": 2, "minute": 1, "second": 41}
